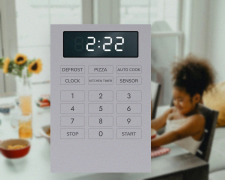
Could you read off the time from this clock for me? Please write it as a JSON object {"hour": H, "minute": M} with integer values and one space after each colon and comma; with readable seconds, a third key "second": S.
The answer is {"hour": 2, "minute": 22}
